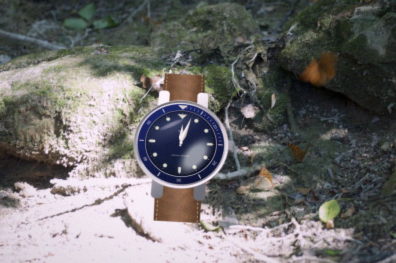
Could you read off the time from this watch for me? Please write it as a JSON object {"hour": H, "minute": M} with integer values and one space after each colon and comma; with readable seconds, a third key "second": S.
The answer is {"hour": 12, "minute": 3}
